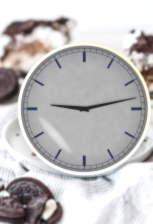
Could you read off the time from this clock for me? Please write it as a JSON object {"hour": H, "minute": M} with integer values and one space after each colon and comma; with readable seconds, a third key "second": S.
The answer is {"hour": 9, "minute": 13}
